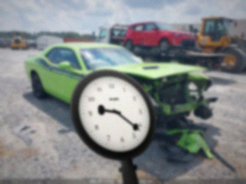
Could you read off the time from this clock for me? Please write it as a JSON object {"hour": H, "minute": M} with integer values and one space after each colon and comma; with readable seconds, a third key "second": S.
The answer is {"hour": 9, "minute": 22}
